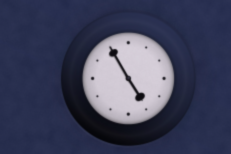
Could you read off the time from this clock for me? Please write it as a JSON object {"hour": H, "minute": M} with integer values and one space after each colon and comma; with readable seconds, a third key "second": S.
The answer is {"hour": 4, "minute": 55}
